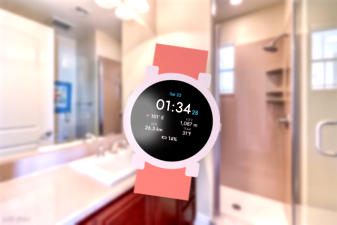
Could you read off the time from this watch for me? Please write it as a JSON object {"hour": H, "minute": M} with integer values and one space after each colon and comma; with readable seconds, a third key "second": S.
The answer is {"hour": 1, "minute": 34}
